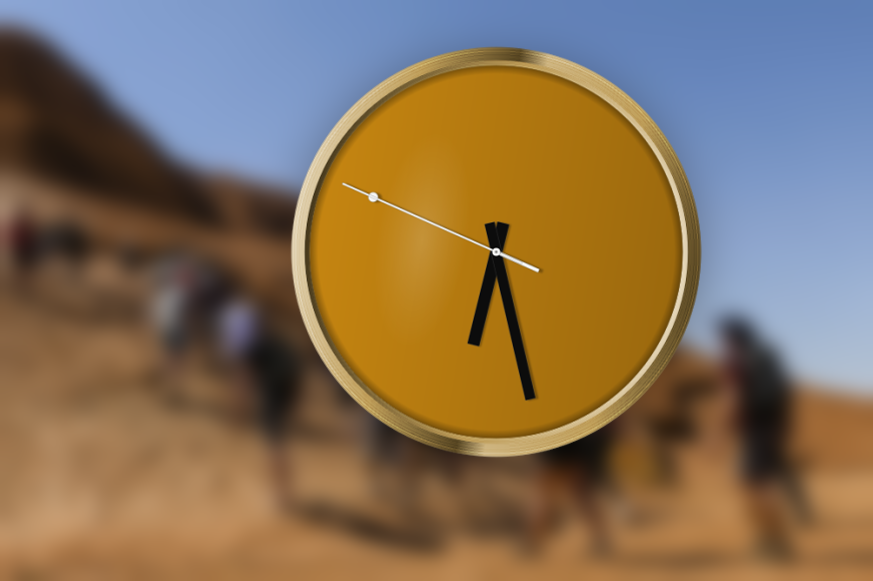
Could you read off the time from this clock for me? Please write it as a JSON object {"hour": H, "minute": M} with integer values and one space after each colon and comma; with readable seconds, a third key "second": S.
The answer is {"hour": 6, "minute": 27, "second": 49}
